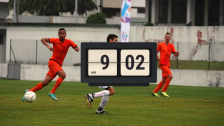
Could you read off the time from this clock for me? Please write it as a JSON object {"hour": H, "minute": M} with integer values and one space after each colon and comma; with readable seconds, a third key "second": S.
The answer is {"hour": 9, "minute": 2}
